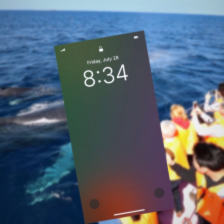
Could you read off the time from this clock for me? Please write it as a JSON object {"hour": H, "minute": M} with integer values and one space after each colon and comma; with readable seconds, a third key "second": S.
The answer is {"hour": 8, "minute": 34}
